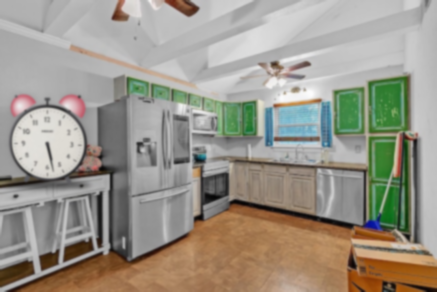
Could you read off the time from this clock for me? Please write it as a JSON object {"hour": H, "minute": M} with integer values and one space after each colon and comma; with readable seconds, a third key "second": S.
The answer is {"hour": 5, "minute": 28}
